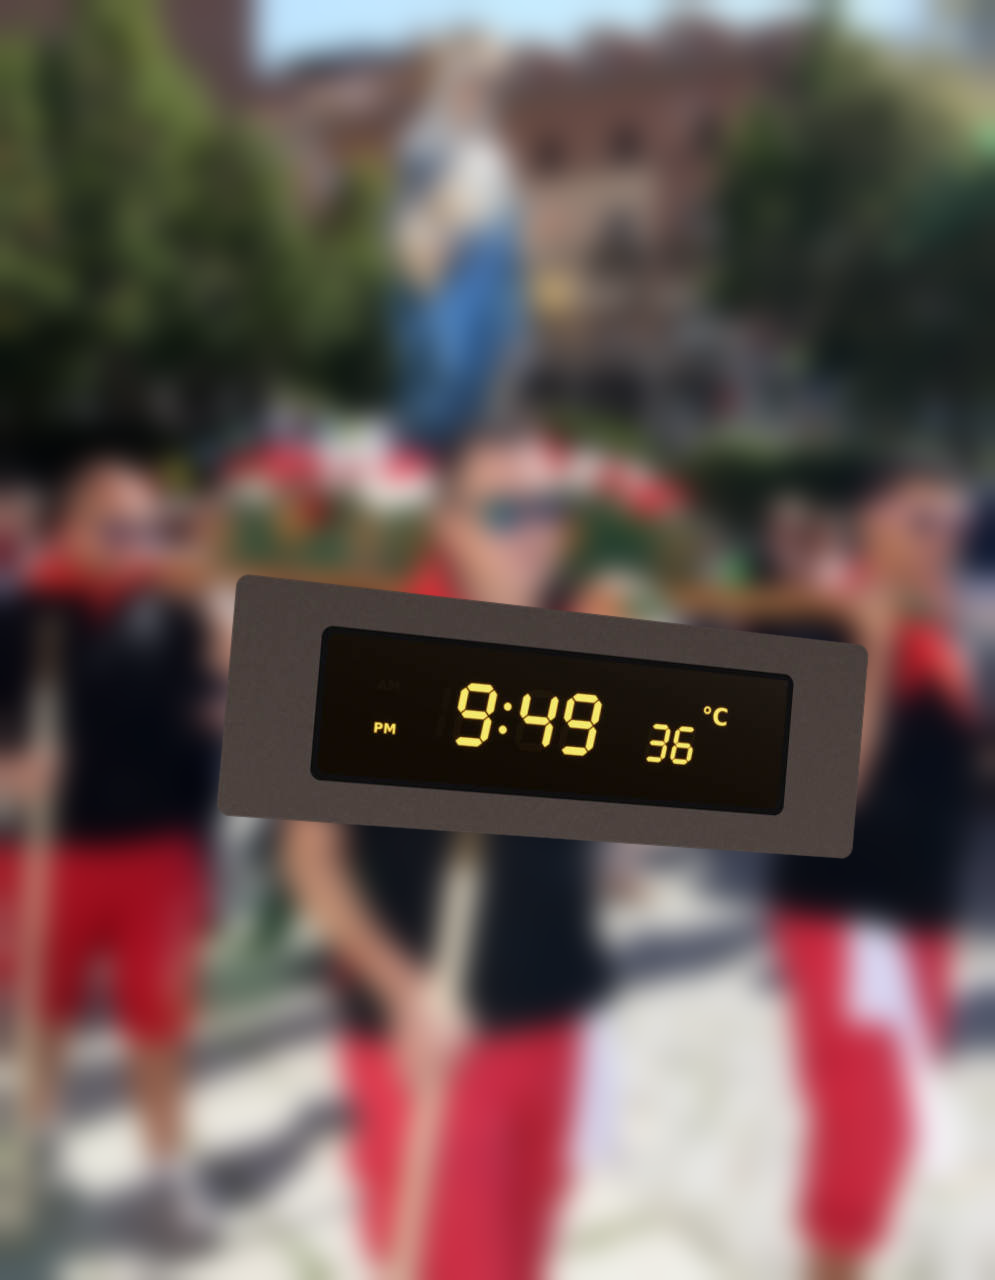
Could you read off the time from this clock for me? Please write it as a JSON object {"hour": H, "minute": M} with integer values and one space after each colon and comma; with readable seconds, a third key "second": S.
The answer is {"hour": 9, "minute": 49}
